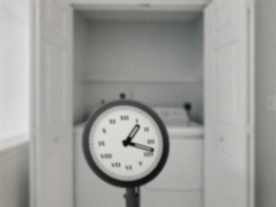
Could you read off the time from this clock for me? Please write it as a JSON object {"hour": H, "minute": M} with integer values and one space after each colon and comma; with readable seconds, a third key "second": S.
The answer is {"hour": 1, "minute": 18}
